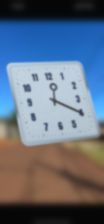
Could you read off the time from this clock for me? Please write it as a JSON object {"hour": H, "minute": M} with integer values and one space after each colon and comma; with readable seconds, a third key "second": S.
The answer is {"hour": 12, "minute": 20}
